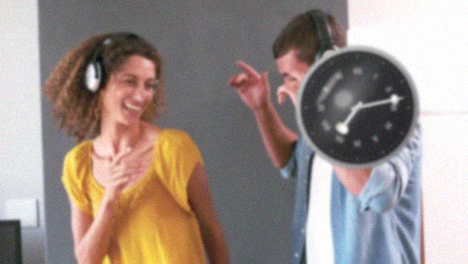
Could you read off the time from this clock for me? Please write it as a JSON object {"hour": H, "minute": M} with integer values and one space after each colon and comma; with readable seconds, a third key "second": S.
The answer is {"hour": 7, "minute": 13}
